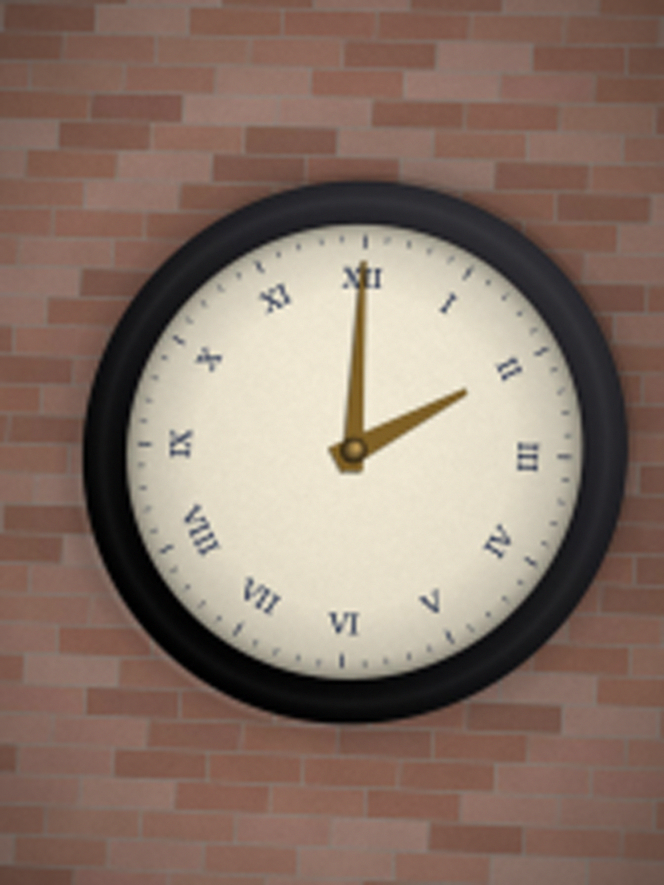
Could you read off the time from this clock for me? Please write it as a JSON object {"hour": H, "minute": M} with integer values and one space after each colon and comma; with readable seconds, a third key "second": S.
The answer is {"hour": 2, "minute": 0}
